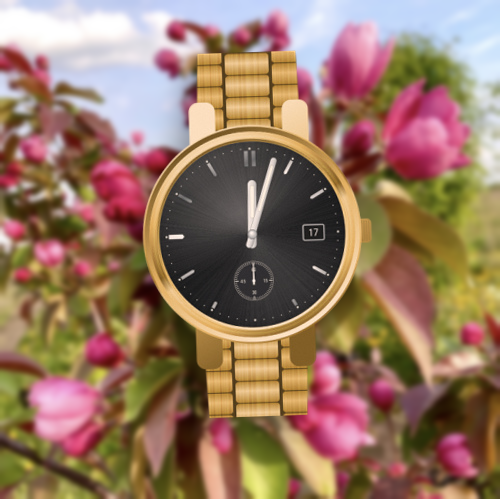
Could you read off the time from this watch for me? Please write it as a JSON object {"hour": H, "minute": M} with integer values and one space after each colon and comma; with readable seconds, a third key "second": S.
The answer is {"hour": 12, "minute": 3}
